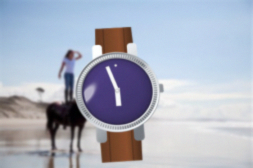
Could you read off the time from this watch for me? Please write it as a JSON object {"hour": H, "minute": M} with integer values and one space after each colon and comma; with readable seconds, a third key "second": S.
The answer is {"hour": 5, "minute": 57}
